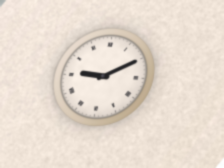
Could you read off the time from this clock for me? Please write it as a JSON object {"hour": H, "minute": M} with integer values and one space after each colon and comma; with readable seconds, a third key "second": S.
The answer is {"hour": 9, "minute": 10}
